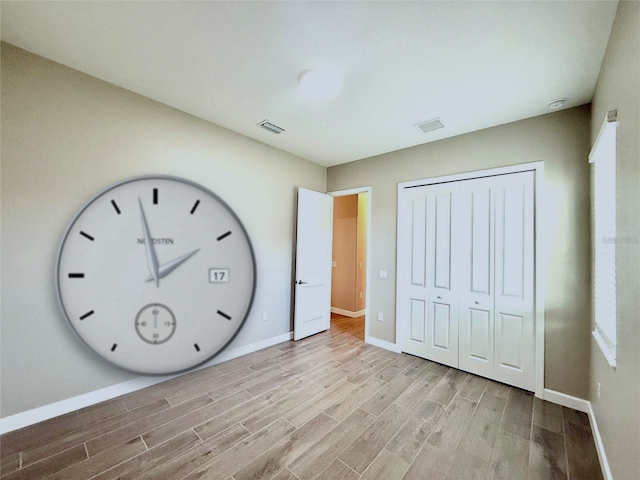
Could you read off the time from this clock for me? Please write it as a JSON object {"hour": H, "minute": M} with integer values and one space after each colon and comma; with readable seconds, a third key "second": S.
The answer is {"hour": 1, "minute": 58}
